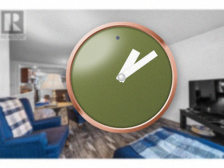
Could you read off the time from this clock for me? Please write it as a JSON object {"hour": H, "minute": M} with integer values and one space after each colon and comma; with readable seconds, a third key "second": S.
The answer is {"hour": 1, "minute": 10}
